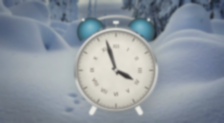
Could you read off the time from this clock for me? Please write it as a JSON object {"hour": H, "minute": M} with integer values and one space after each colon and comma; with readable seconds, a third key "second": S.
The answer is {"hour": 3, "minute": 57}
